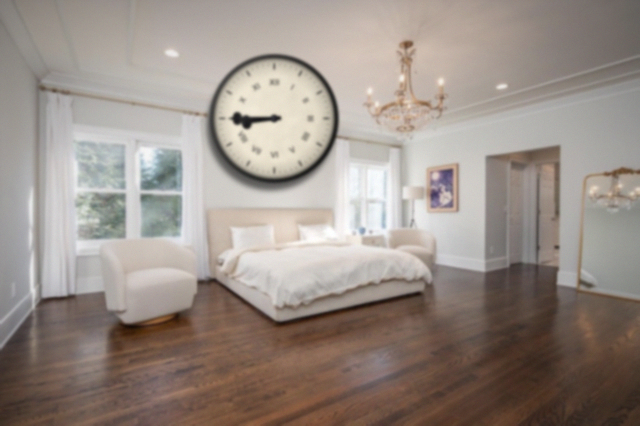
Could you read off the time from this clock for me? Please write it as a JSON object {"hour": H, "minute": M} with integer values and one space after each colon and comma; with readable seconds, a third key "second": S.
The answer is {"hour": 8, "minute": 45}
